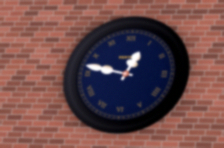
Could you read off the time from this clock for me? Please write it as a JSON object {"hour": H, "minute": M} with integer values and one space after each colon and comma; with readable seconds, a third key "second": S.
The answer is {"hour": 12, "minute": 47}
